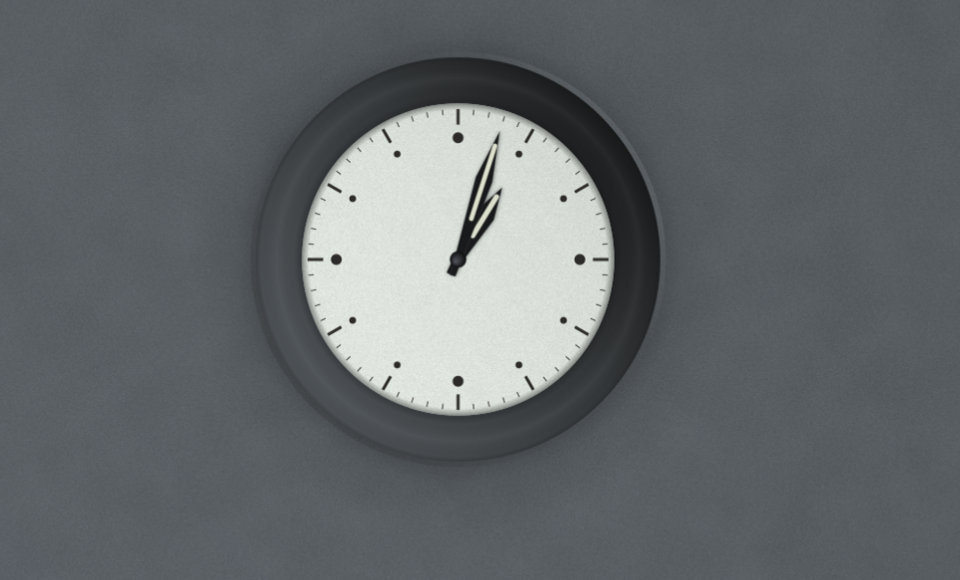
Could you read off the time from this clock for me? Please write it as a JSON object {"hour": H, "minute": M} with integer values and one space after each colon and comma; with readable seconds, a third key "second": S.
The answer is {"hour": 1, "minute": 3}
